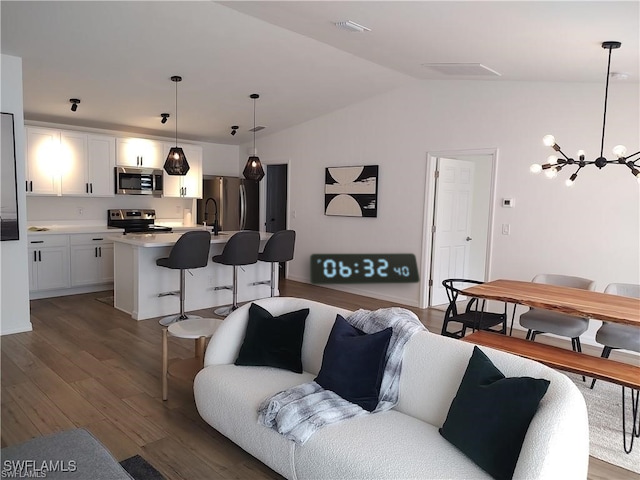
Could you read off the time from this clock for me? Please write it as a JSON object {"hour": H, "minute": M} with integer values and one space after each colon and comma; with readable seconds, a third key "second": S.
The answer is {"hour": 6, "minute": 32, "second": 40}
